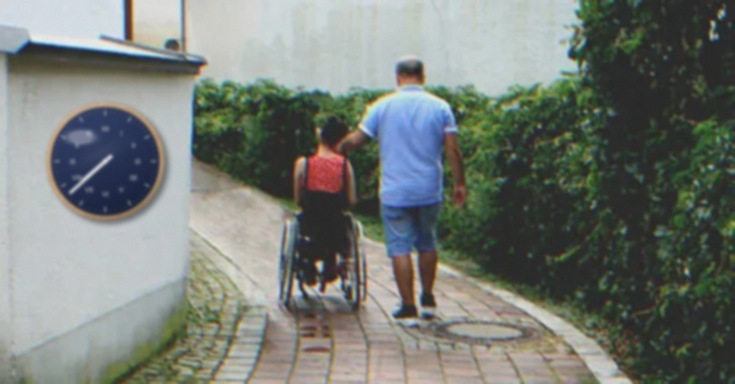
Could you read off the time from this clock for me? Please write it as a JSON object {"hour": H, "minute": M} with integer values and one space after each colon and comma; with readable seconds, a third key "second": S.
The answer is {"hour": 7, "minute": 38}
